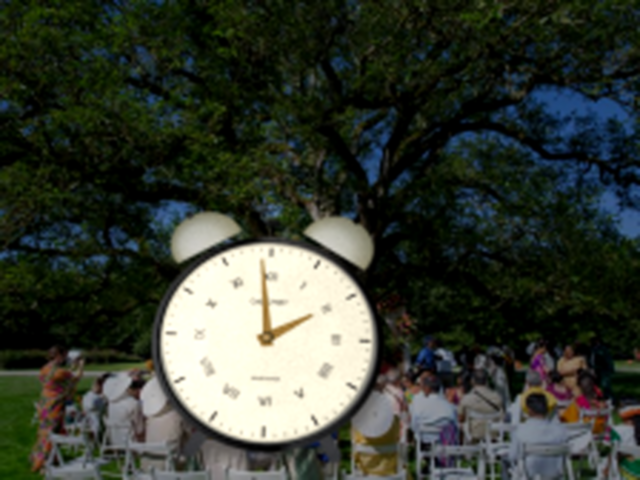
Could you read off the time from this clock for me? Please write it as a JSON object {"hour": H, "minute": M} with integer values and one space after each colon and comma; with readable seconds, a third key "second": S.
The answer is {"hour": 1, "minute": 59}
